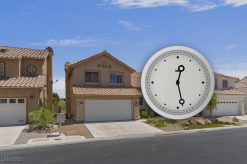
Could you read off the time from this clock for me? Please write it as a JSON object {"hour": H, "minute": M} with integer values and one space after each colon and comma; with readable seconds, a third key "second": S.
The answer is {"hour": 12, "minute": 28}
